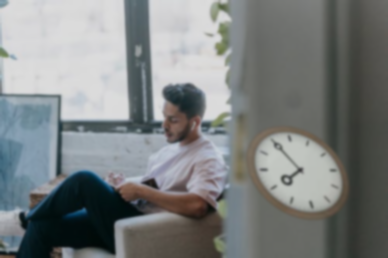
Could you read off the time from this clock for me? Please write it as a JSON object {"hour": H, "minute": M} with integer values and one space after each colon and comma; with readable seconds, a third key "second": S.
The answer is {"hour": 7, "minute": 55}
